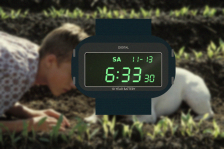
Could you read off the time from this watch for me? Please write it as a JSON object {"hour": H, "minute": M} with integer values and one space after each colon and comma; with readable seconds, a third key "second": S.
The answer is {"hour": 6, "minute": 33, "second": 30}
